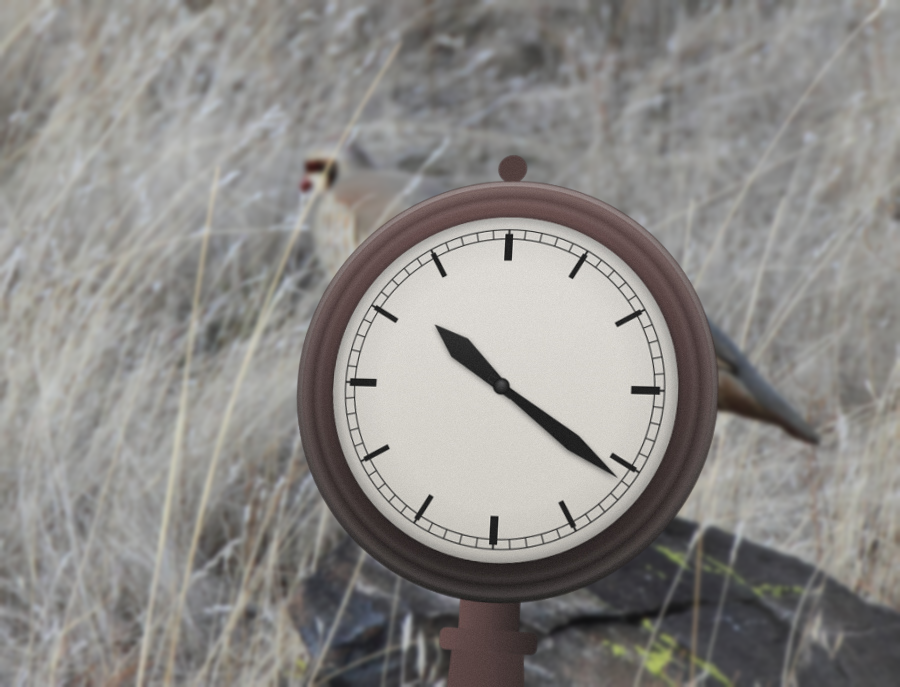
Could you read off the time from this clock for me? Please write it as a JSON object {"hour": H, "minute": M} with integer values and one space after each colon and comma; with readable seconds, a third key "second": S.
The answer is {"hour": 10, "minute": 21}
